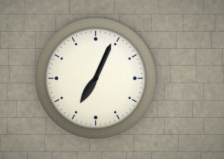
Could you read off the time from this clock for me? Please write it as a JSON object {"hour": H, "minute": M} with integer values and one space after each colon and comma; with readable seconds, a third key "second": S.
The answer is {"hour": 7, "minute": 4}
